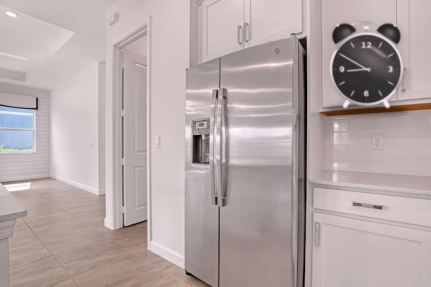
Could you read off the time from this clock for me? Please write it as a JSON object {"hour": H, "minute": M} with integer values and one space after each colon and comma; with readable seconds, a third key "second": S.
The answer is {"hour": 8, "minute": 50}
